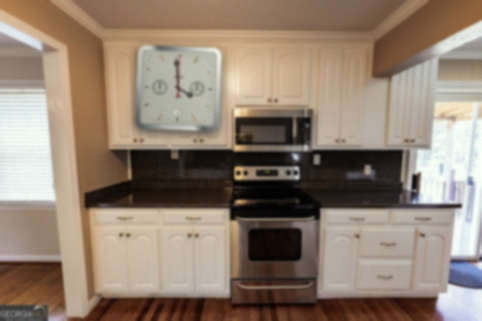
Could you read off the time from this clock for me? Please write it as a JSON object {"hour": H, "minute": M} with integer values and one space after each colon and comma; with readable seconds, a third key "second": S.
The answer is {"hour": 3, "minute": 59}
